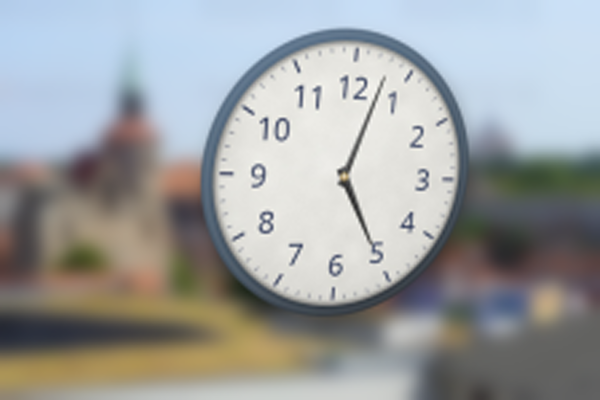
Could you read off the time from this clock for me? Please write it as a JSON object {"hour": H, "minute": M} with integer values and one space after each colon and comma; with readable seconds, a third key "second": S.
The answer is {"hour": 5, "minute": 3}
